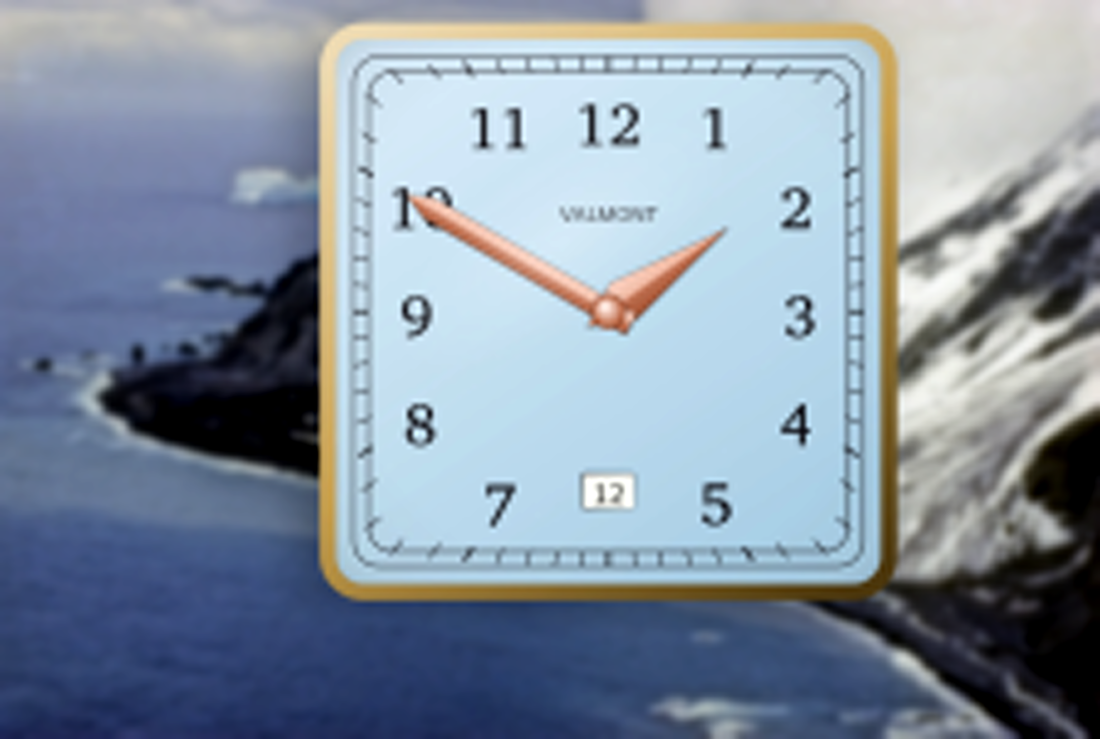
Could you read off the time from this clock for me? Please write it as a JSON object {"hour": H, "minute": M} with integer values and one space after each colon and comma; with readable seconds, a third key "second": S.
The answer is {"hour": 1, "minute": 50}
